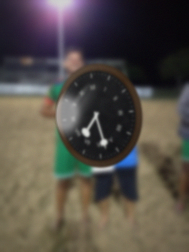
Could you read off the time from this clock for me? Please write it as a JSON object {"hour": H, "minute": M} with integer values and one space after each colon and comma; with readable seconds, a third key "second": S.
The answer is {"hour": 7, "minute": 28}
